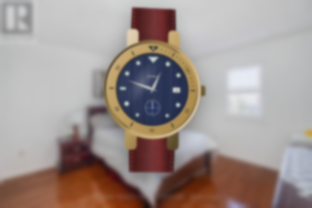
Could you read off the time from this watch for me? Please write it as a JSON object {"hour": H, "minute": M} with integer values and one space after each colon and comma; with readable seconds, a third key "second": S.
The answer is {"hour": 12, "minute": 48}
